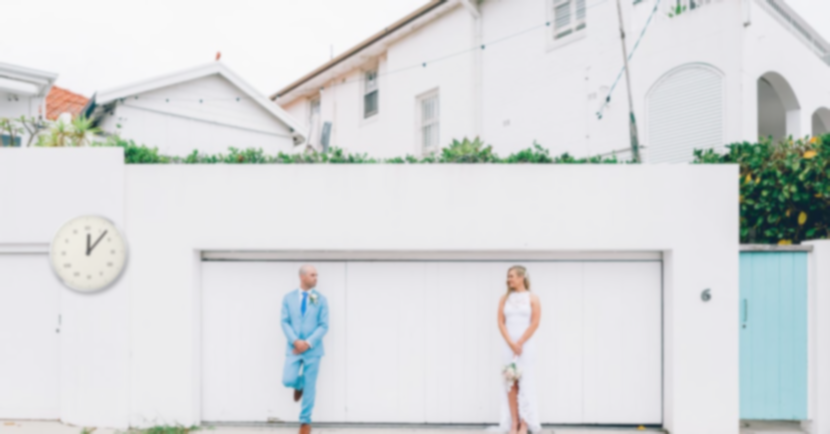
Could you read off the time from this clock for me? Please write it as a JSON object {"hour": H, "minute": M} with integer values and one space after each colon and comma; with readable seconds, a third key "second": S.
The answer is {"hour": 12, "minute": 7}
